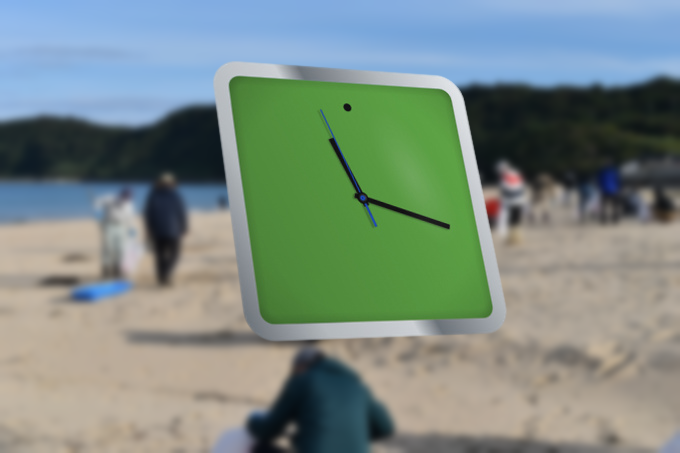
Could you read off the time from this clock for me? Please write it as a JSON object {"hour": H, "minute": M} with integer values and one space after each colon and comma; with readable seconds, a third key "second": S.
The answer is {"hour": 11, "minute": 17, "second": 57}
